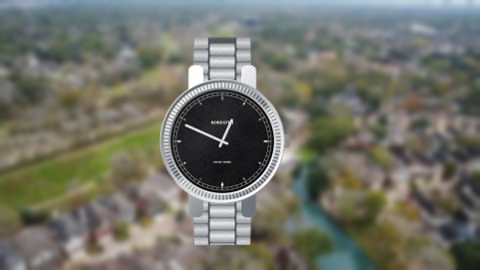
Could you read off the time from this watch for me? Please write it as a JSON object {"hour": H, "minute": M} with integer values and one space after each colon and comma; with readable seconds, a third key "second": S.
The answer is {"hour": 12, "minute": 49}
